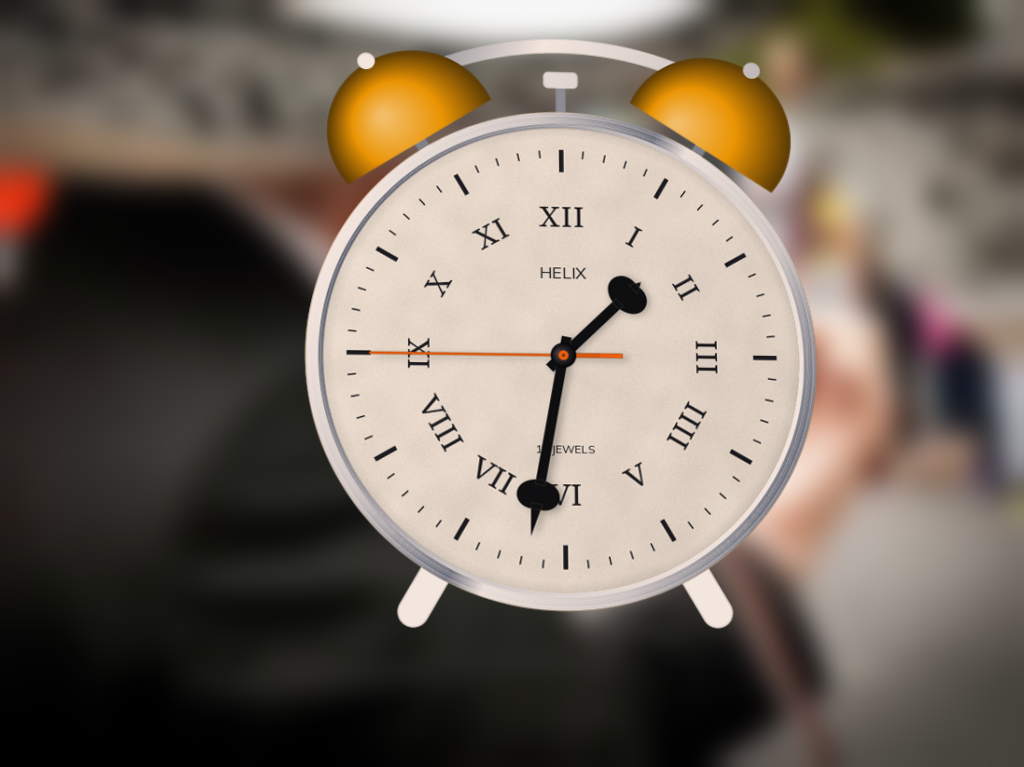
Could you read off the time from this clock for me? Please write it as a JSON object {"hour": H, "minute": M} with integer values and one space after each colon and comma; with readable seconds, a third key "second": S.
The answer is {"hour": 1, "minute": 31, "second": 45}
